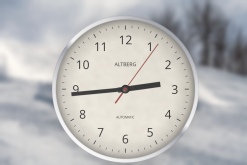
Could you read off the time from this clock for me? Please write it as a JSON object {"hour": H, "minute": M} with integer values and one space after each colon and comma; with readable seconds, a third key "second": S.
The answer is {"hour": 2, "minute": 44, "second": 6}
